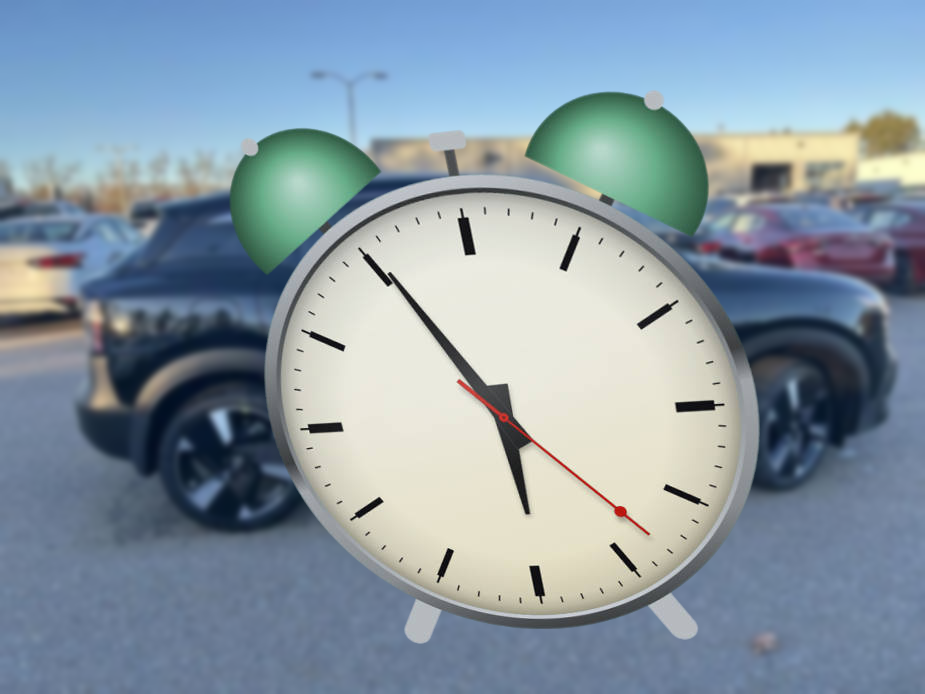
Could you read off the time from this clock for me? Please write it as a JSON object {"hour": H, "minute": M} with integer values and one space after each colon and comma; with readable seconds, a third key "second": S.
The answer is {"hour": 5, "minute": 55, "second": 23}
